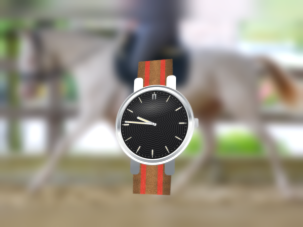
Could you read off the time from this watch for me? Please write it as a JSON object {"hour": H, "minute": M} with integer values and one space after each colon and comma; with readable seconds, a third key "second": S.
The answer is {"hour": 9, "minute": 46}
